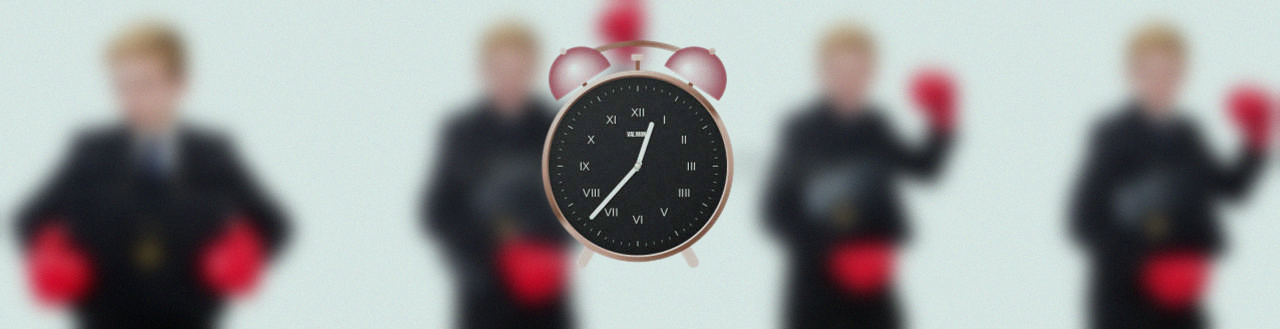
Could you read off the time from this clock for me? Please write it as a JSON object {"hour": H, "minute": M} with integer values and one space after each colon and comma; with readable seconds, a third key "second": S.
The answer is {"hour": 12, "minute": 37}
